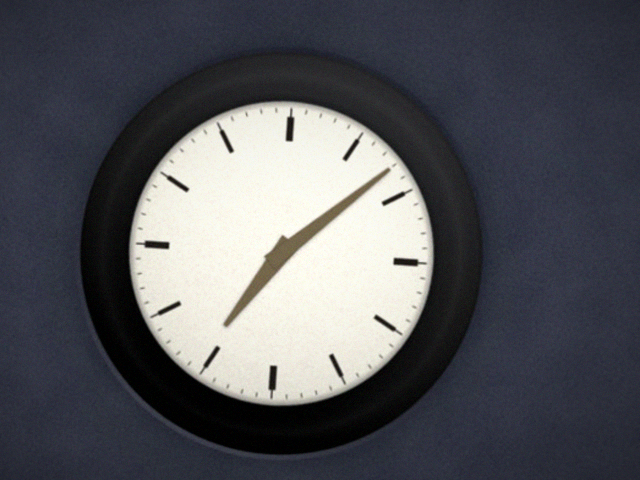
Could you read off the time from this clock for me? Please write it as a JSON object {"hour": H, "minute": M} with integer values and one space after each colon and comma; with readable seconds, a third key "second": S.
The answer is {"hour": 7, "minute": 8}
